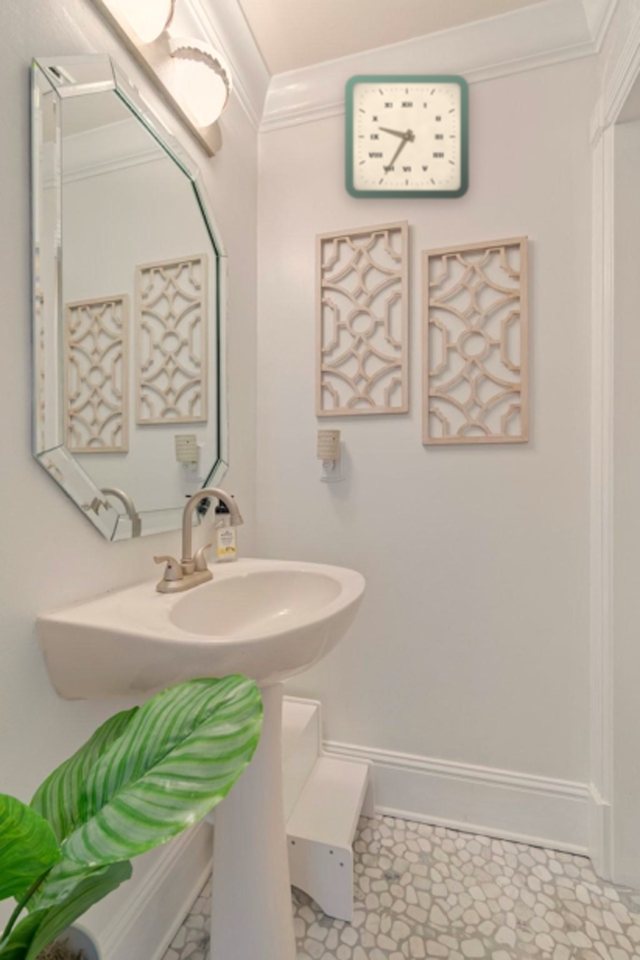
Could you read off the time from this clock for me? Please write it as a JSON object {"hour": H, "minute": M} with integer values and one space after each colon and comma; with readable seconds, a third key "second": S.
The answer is {"hour": 9, "minute": 35}
